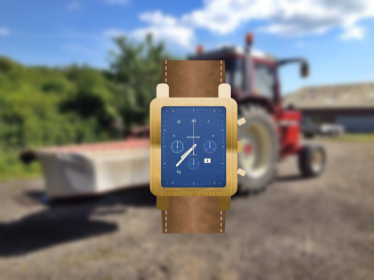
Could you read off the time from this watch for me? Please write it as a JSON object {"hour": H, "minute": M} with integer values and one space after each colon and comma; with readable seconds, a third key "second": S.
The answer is {"hour": 7, "minute": 37}
